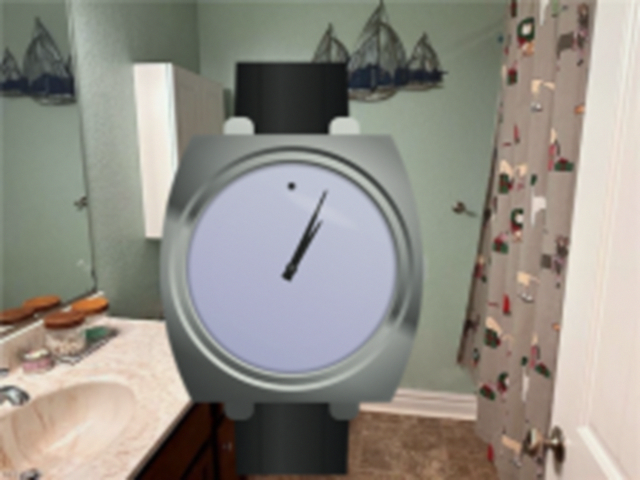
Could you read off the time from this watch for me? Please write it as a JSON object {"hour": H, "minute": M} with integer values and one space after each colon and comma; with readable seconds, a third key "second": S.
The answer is {"hour": 1, "minute": 4}
